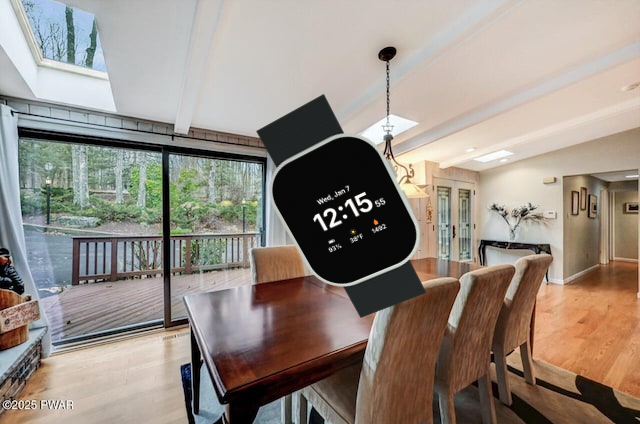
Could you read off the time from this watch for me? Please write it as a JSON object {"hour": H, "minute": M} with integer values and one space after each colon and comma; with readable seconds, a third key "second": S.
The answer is {"hour": 12, "minute": 15, "second": 55}
